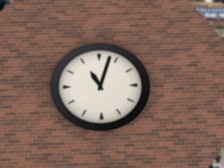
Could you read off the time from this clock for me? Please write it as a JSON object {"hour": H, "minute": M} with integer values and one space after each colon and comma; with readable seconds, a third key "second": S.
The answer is {"hour": 11, "minute": 3}
